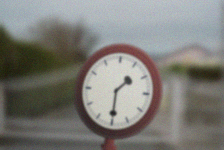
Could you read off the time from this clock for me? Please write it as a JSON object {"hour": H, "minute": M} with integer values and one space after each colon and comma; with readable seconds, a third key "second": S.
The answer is {"hour": 1, "minute": 30}
